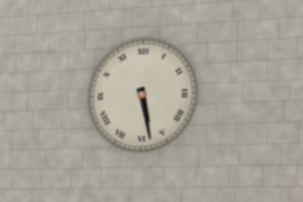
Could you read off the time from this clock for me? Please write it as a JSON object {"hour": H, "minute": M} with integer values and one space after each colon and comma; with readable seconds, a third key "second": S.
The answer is {"hour": 5, "minute": 28}
